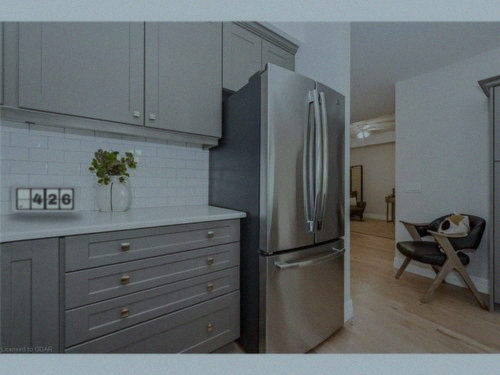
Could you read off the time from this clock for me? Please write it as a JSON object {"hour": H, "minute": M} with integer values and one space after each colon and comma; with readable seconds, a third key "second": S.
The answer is {"hour": 4, "minute": 26}
